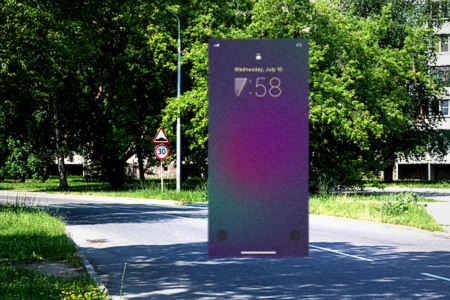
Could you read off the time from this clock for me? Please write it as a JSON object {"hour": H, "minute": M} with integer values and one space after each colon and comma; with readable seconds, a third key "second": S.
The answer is {"hour": 7, "minute": 58}
